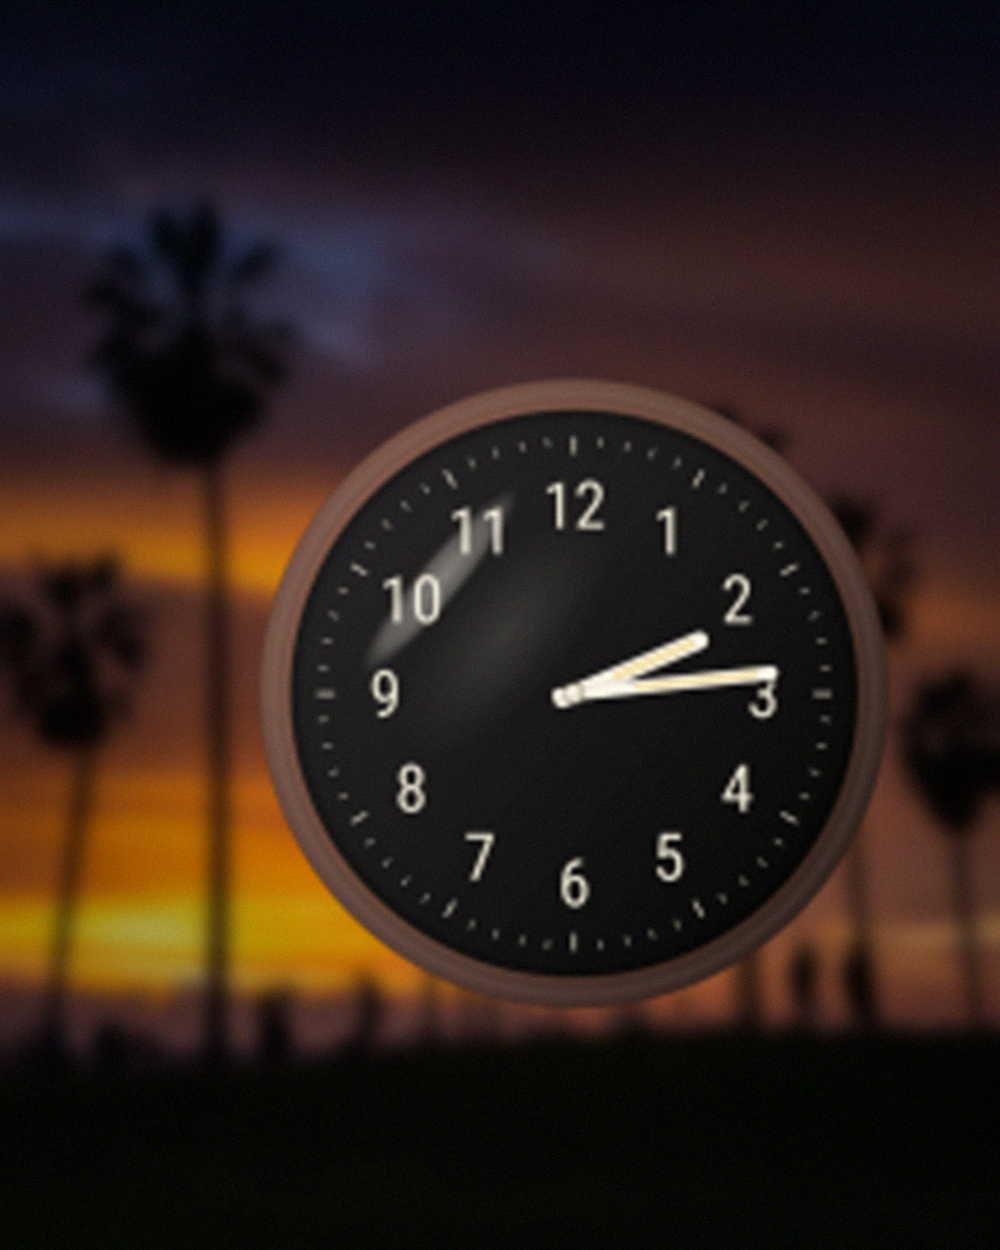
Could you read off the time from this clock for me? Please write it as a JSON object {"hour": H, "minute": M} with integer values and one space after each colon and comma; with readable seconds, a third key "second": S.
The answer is {"hour": 2, "minute": 14}
